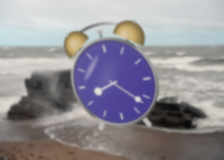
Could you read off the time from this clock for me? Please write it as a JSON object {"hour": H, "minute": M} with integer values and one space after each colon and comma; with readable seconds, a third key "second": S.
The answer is {"hour": 8, "minute": 22}
